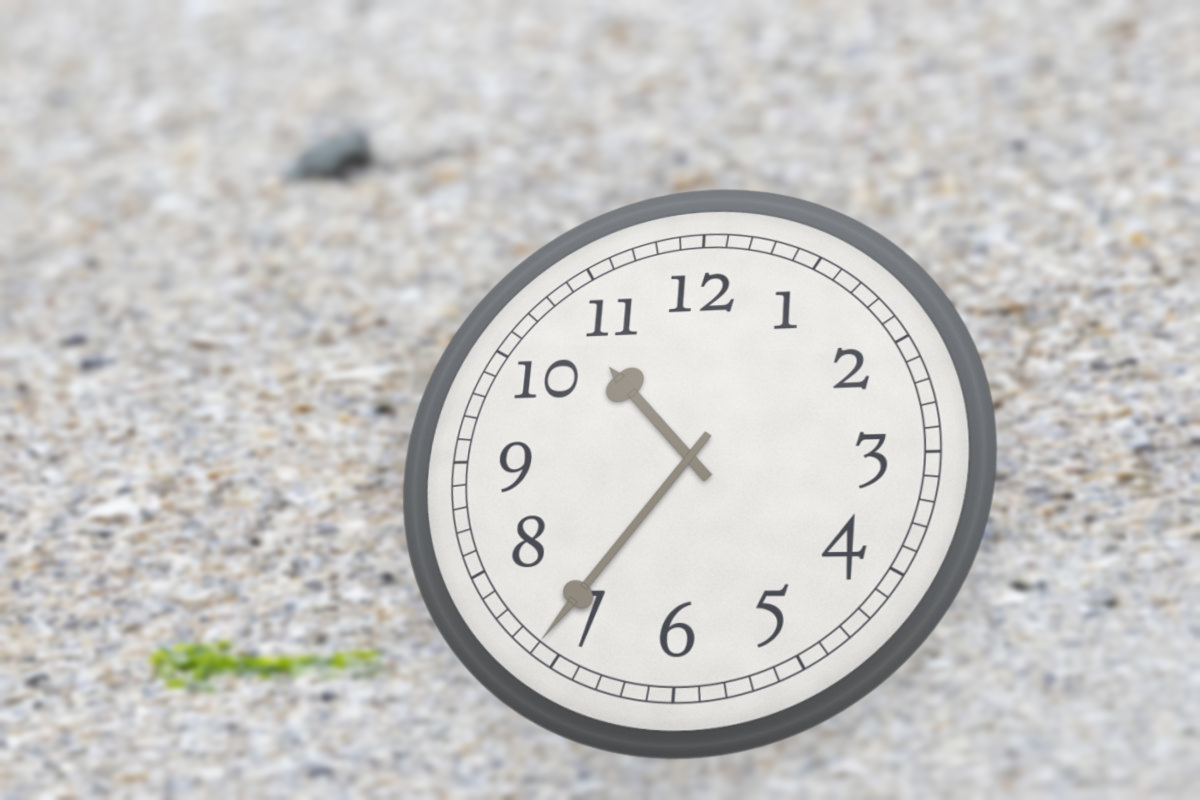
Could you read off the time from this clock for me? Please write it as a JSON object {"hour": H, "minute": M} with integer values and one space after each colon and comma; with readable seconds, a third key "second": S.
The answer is {"hour": 10, "minute": 36}
